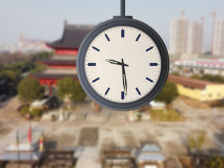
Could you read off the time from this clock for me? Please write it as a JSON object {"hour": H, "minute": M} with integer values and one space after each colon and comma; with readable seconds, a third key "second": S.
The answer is {"hour": 9, "minute": 29}
